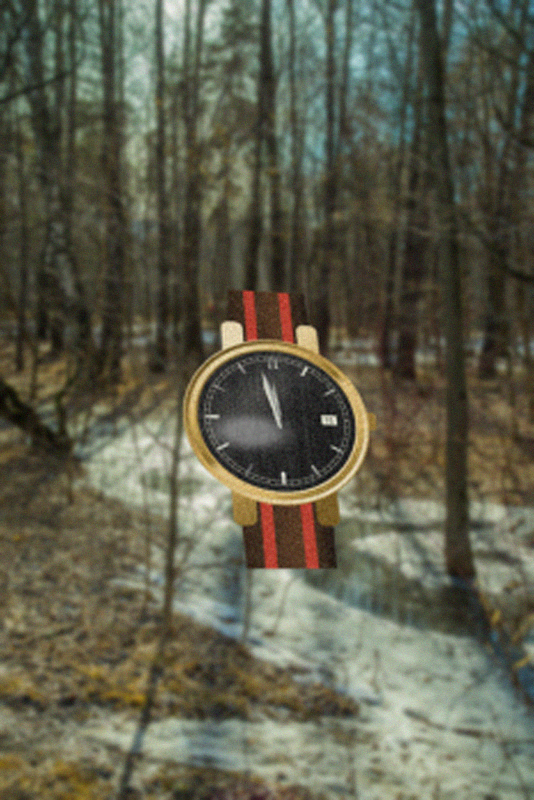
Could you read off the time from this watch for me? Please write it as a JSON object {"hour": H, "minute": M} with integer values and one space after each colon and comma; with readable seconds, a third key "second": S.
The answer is {"hour": 11, "minute": 58}
